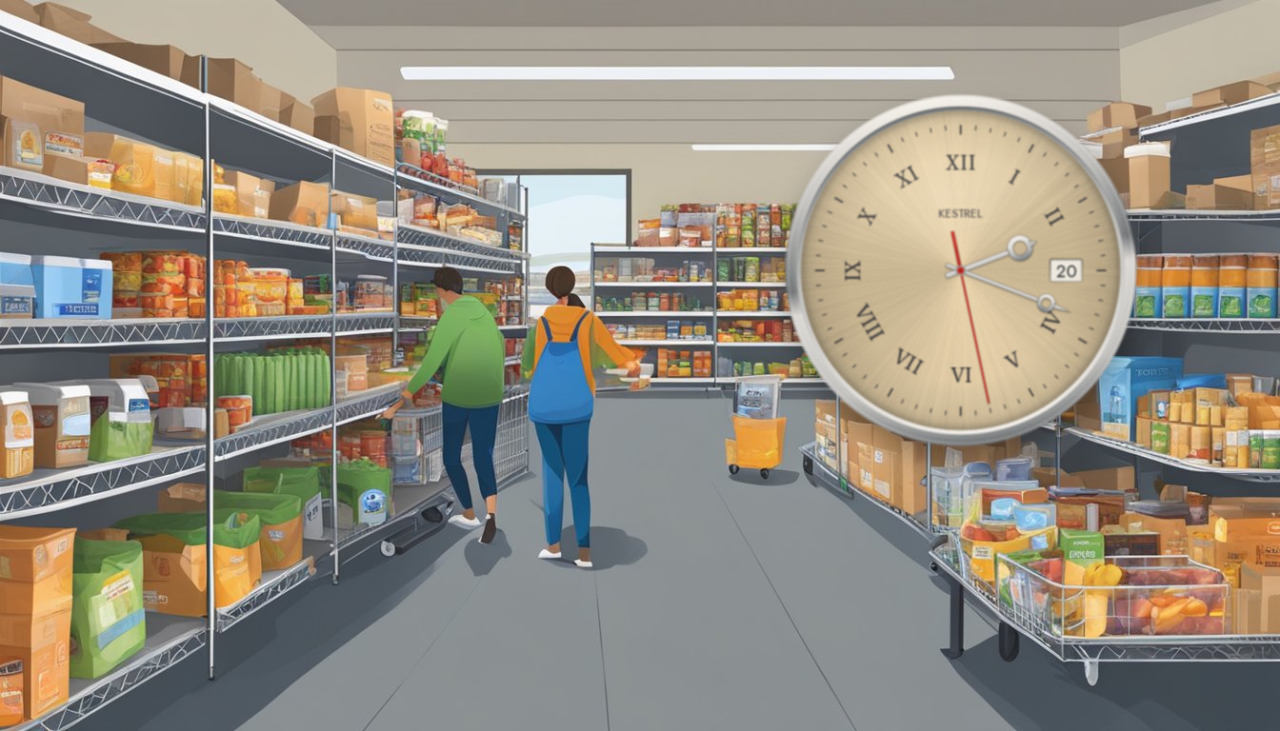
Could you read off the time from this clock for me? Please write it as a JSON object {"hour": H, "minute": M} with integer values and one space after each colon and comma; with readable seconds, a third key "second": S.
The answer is {"hour": 2, "minute": 18, "second": 28}
